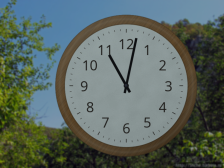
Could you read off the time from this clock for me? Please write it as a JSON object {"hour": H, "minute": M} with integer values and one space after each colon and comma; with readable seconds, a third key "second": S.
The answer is {"hour": 11, "minute": 2}
